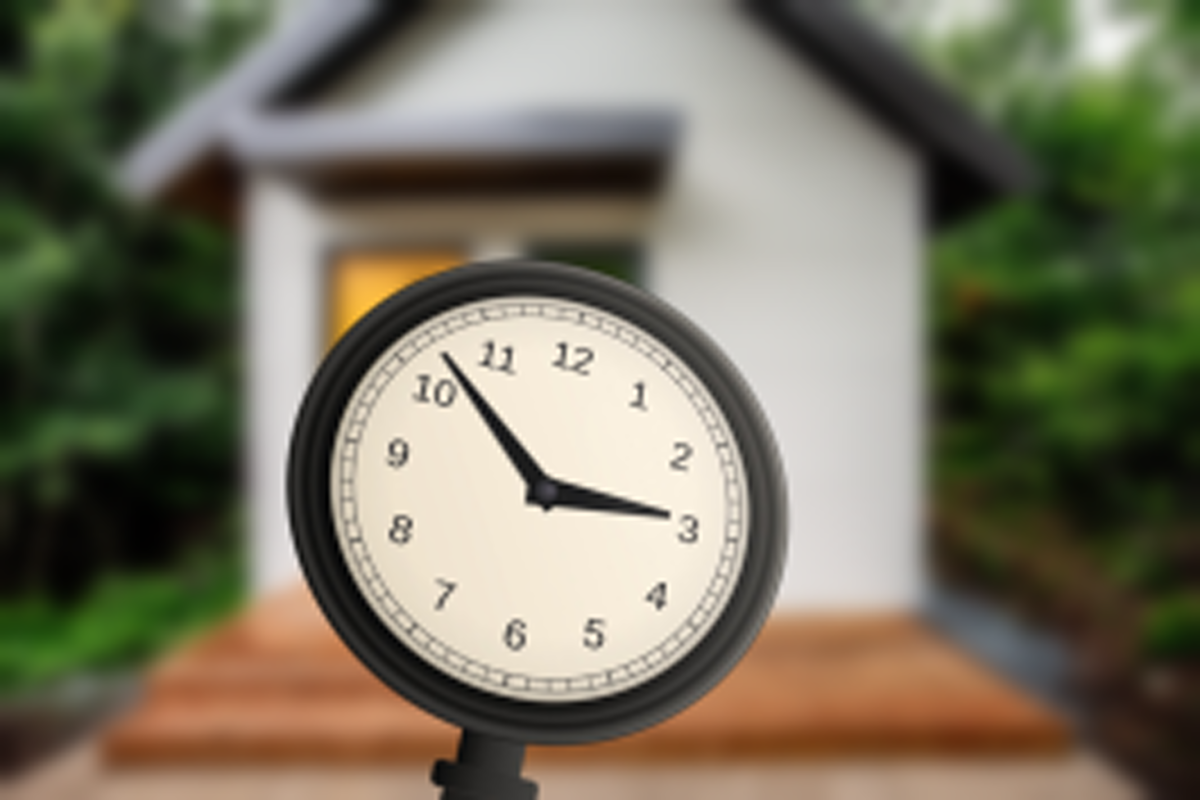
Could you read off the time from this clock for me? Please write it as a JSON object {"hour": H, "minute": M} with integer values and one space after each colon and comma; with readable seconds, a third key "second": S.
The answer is {"hour": 2, "minute": 52}
